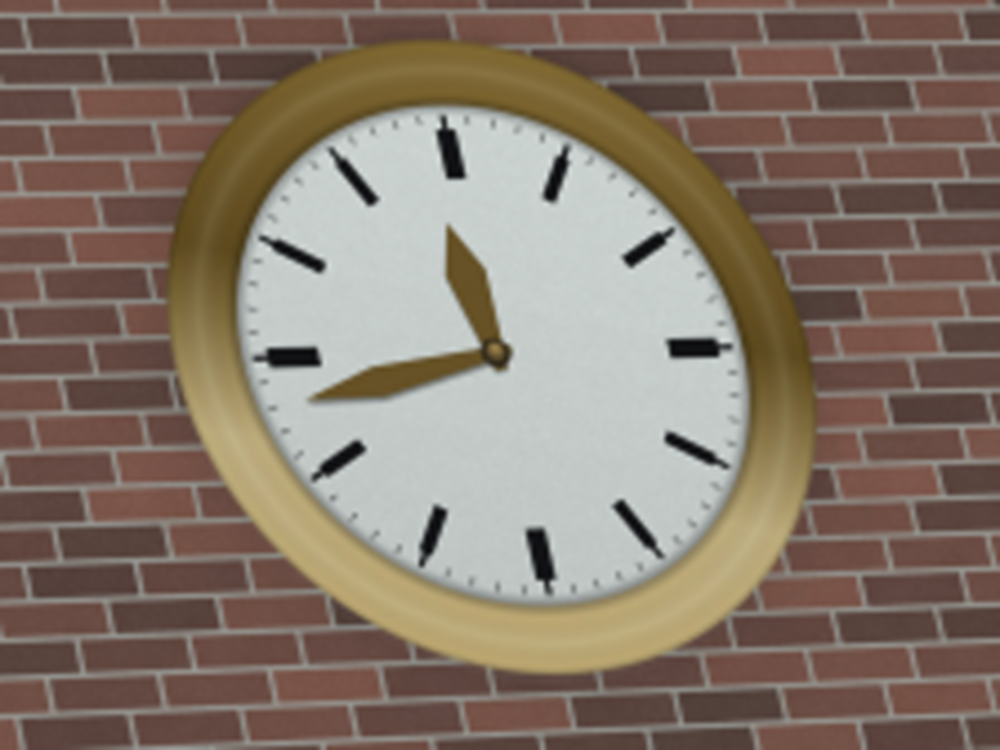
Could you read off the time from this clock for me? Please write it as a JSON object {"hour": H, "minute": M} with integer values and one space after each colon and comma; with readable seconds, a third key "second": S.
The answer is {"hour": 11, "minute": 43}
